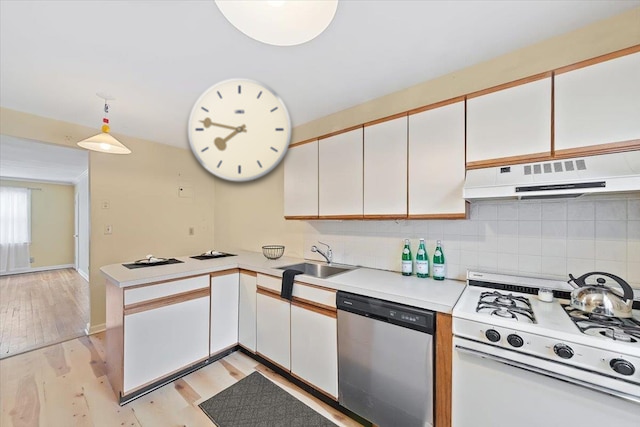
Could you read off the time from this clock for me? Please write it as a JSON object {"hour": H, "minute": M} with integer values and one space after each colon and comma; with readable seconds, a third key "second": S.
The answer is {"hour": 7, "minute": 47}
